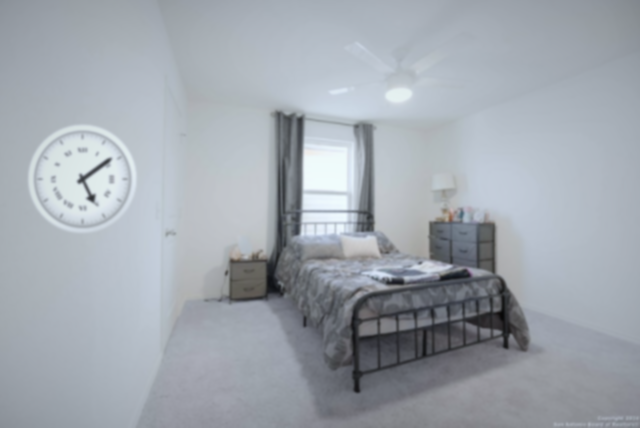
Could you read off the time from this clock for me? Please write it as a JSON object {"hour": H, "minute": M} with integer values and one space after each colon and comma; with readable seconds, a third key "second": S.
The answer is {"hour": 5, "minute": 9}
